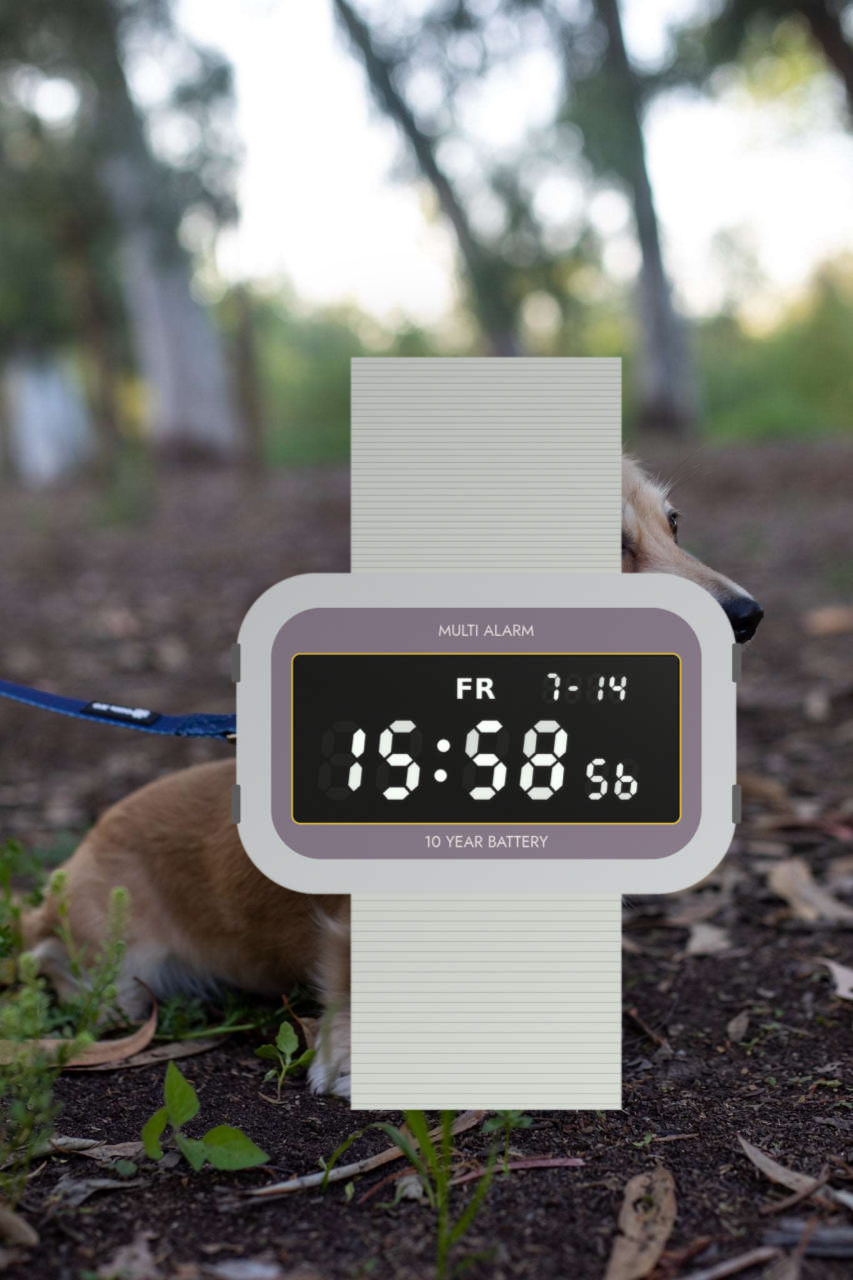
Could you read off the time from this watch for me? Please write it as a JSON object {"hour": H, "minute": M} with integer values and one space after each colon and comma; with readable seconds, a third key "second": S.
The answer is {"hour": 15, "minute": 58, "second": 56}
